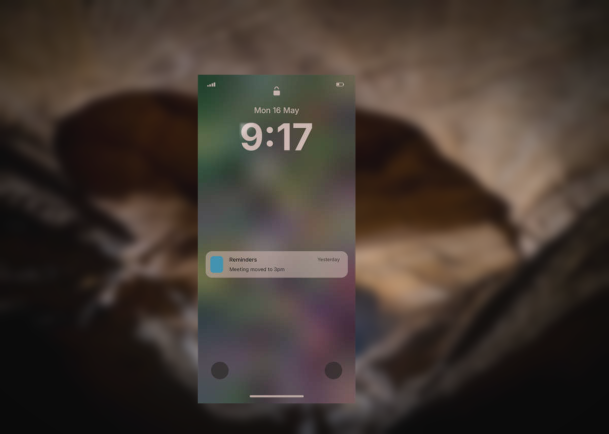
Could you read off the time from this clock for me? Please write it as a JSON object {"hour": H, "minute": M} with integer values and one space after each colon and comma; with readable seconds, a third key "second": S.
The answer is {"hour": 9, "minute": 17}
